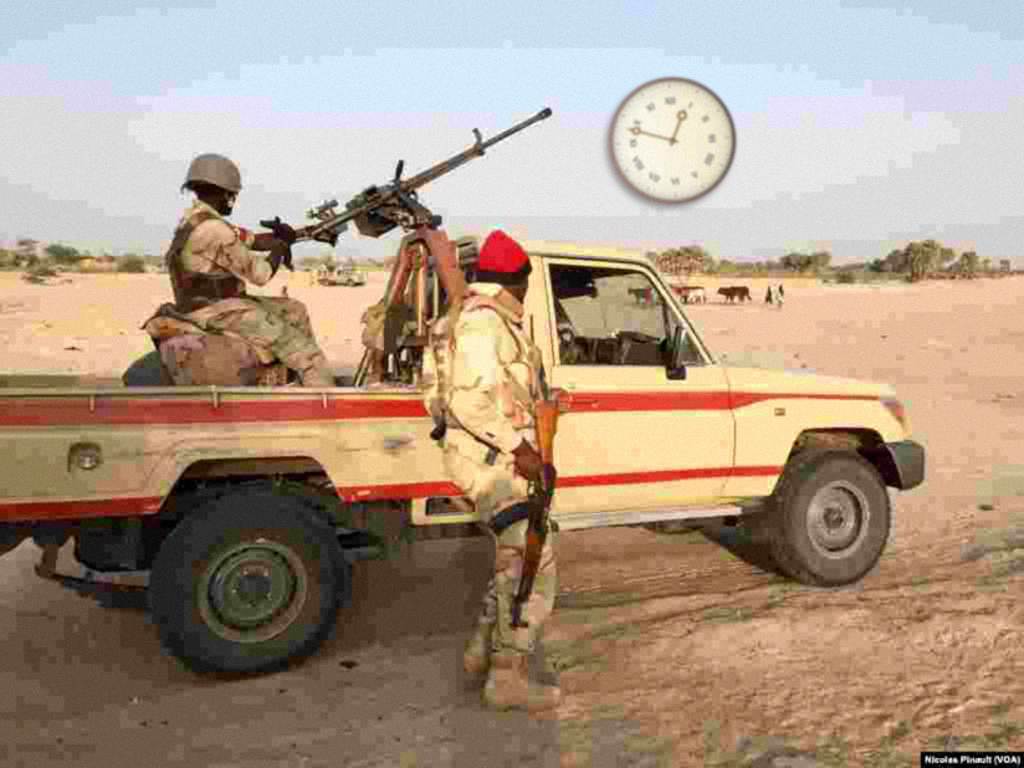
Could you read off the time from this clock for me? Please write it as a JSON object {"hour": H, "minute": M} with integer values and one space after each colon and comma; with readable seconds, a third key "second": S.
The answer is {"hour": 12, "minute": 48}
